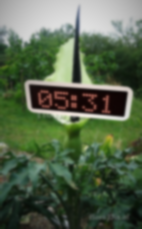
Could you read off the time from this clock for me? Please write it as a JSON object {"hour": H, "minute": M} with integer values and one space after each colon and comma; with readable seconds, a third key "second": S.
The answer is {"hour": 5, "minute": 31}
